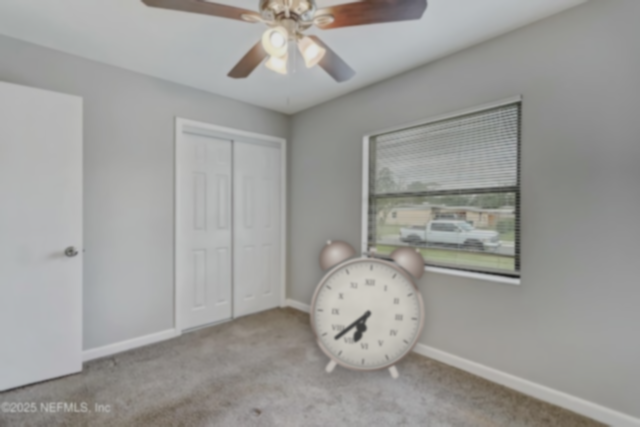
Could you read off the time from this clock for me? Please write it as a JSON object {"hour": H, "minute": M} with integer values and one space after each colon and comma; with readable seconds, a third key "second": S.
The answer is {"hour": 6, "minute": 38}
